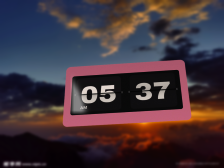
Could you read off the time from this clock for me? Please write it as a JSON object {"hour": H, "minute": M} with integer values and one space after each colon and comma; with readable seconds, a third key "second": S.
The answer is {"hour": 5, "minute": 37}
